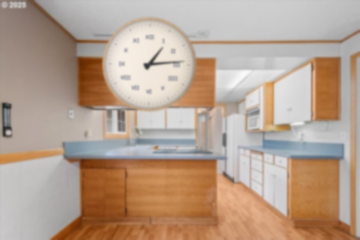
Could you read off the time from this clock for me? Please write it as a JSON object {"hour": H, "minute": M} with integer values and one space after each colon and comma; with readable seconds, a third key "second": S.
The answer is {"hour": 1, "minute": 14}
